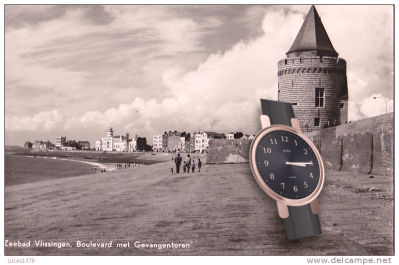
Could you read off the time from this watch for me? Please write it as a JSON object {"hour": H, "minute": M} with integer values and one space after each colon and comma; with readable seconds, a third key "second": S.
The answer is {"hour": 3, "minute": 15}
